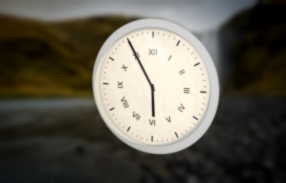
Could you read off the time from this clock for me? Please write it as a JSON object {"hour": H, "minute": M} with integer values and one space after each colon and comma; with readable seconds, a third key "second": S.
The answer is {"hour": 5, "minute": 55}
